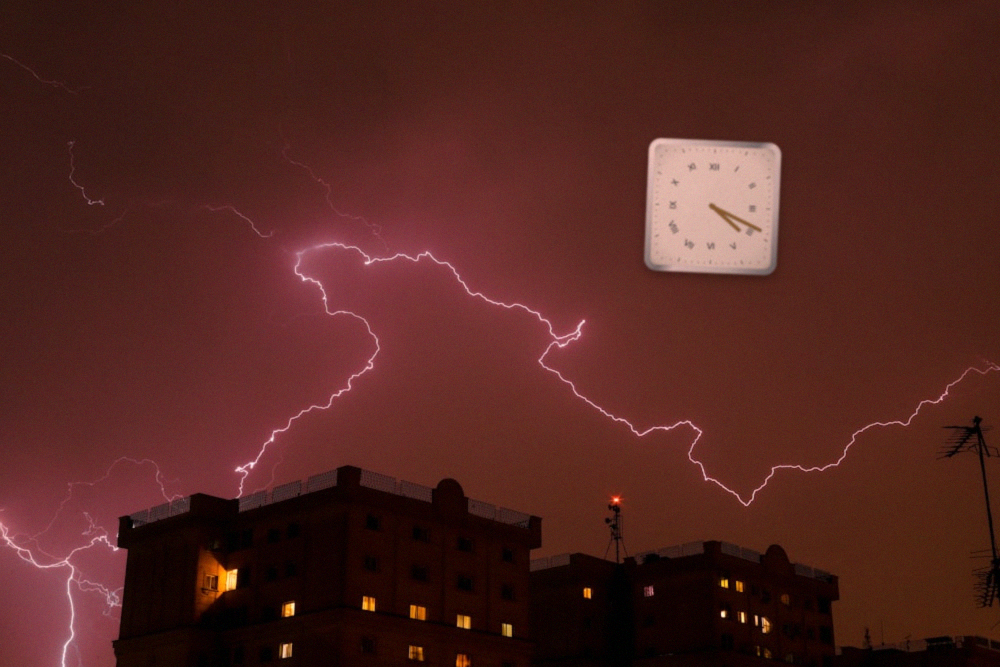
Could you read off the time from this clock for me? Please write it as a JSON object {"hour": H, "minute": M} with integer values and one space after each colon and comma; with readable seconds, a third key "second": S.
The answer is {"hour": 4, "minute": 19}
